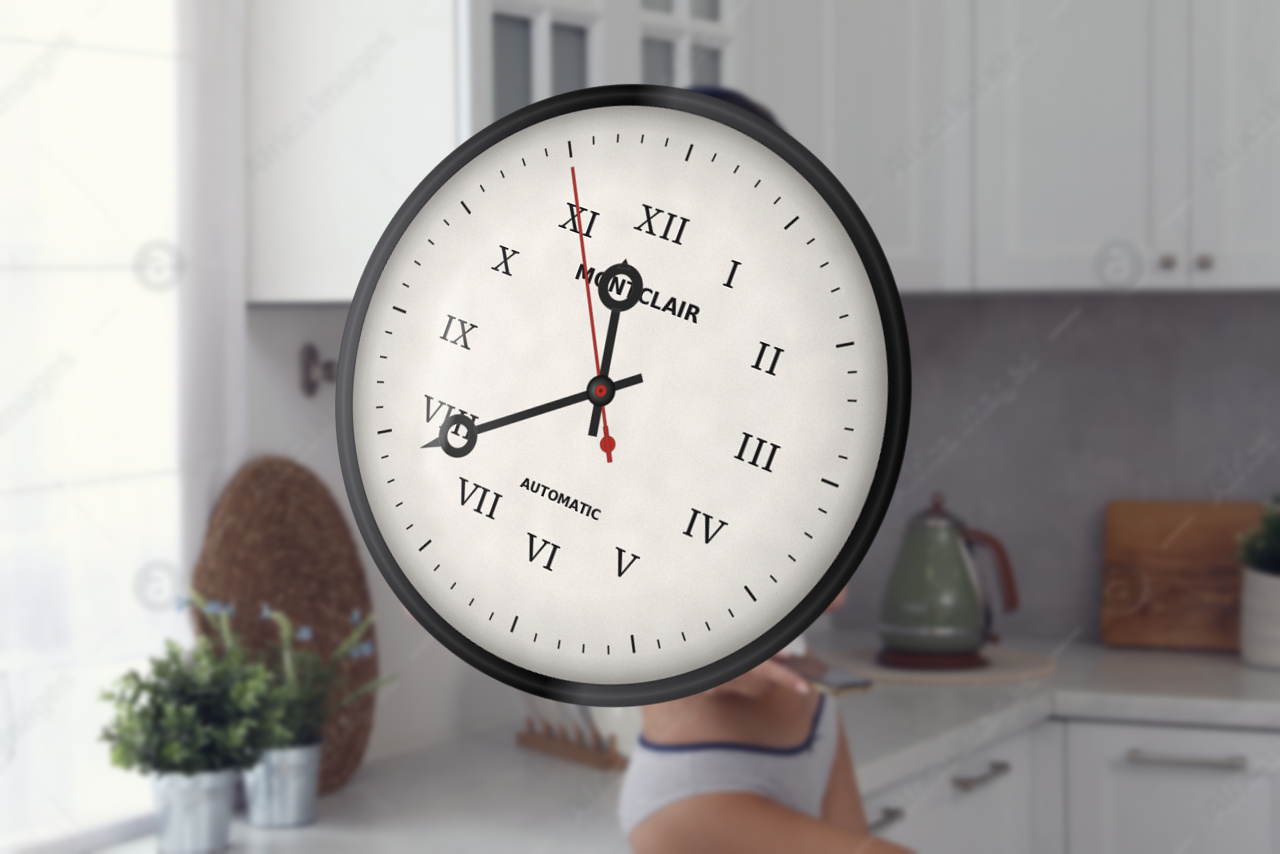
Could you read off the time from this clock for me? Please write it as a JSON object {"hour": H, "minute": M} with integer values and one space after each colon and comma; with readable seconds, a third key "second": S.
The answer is {"hour": 11, "minute": 38, "second": 55}
